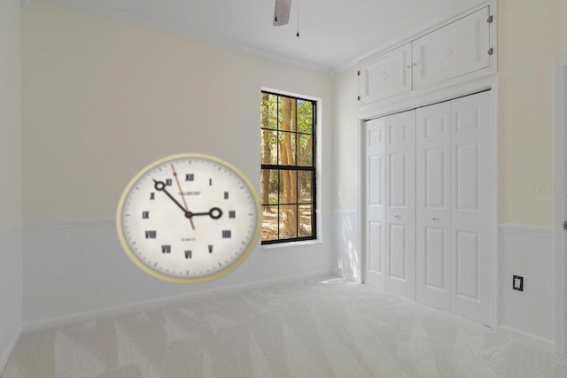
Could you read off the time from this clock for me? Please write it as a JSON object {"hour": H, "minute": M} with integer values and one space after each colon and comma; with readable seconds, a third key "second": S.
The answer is {"hour": 2, "minute": 52, "second": 57}
